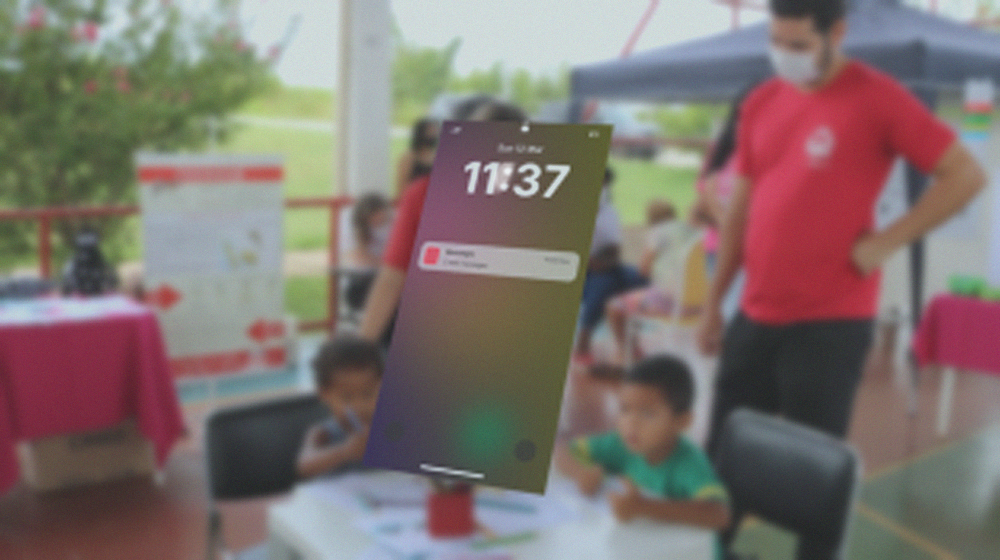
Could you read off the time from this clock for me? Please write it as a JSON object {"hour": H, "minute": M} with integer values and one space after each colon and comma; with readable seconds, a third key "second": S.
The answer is {"hour": 11, "minute": 37}
